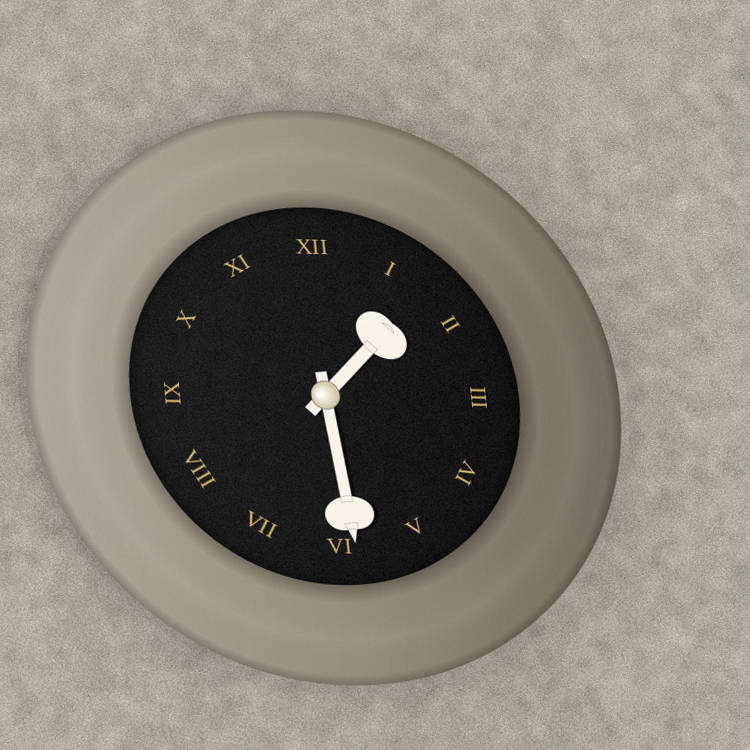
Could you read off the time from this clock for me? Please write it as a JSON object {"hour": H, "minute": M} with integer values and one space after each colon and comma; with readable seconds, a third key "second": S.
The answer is {"hour": 1, "minute": 29}
